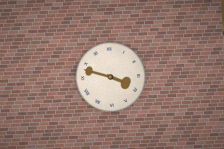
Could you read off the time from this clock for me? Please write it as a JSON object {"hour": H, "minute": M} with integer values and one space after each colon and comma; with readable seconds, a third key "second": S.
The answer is {"hour": 3, "minute": 48}
